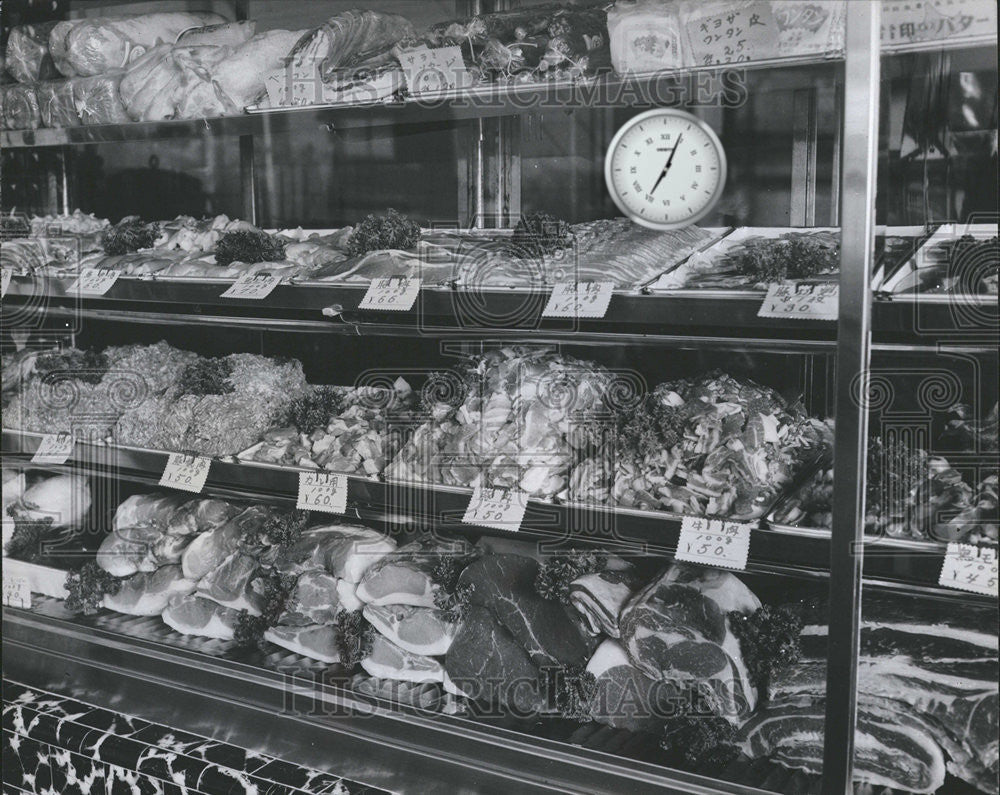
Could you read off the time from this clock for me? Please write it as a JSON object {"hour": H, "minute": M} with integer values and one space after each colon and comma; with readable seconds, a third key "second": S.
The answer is {"hour": 7, "minute": 4}
